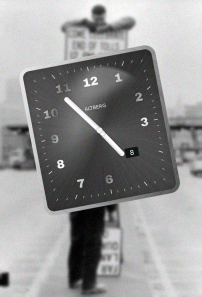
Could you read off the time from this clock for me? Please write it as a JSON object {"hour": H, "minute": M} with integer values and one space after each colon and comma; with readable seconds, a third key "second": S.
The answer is {"hour": 4, "minute": 54}
